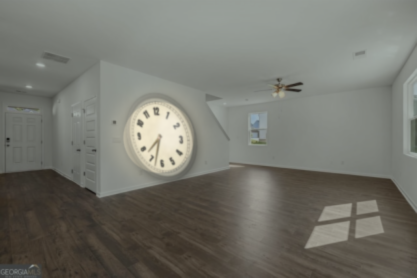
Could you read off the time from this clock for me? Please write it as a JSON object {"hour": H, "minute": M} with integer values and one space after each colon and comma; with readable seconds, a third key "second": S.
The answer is {"hour": 7, "minute": 33}
